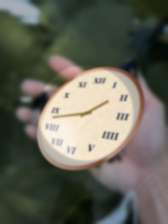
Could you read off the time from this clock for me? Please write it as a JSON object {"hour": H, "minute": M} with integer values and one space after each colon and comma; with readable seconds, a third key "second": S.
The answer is {"hour": 1, "minute": 43}
